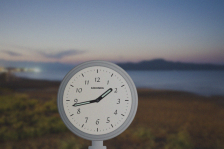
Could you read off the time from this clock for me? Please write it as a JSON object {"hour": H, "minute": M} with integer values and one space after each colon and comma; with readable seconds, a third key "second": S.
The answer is {"hour": 1, "minute": 43}
